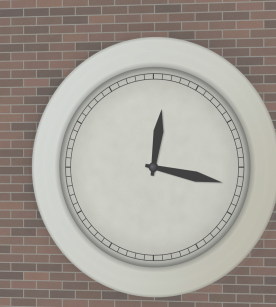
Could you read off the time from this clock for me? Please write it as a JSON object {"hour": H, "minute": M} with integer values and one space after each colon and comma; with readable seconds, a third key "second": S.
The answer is {"hour": 12, "minute": 17}
